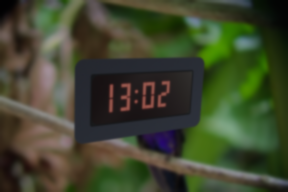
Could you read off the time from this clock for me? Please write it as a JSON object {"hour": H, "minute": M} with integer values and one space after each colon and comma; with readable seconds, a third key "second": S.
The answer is {"hour": 13, "minute": 2}
